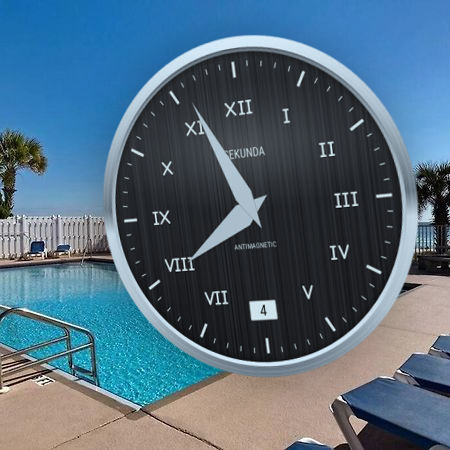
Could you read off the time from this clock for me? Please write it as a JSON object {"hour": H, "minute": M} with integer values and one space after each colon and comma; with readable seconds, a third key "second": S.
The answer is {"hour": 7, "minute": 56}
